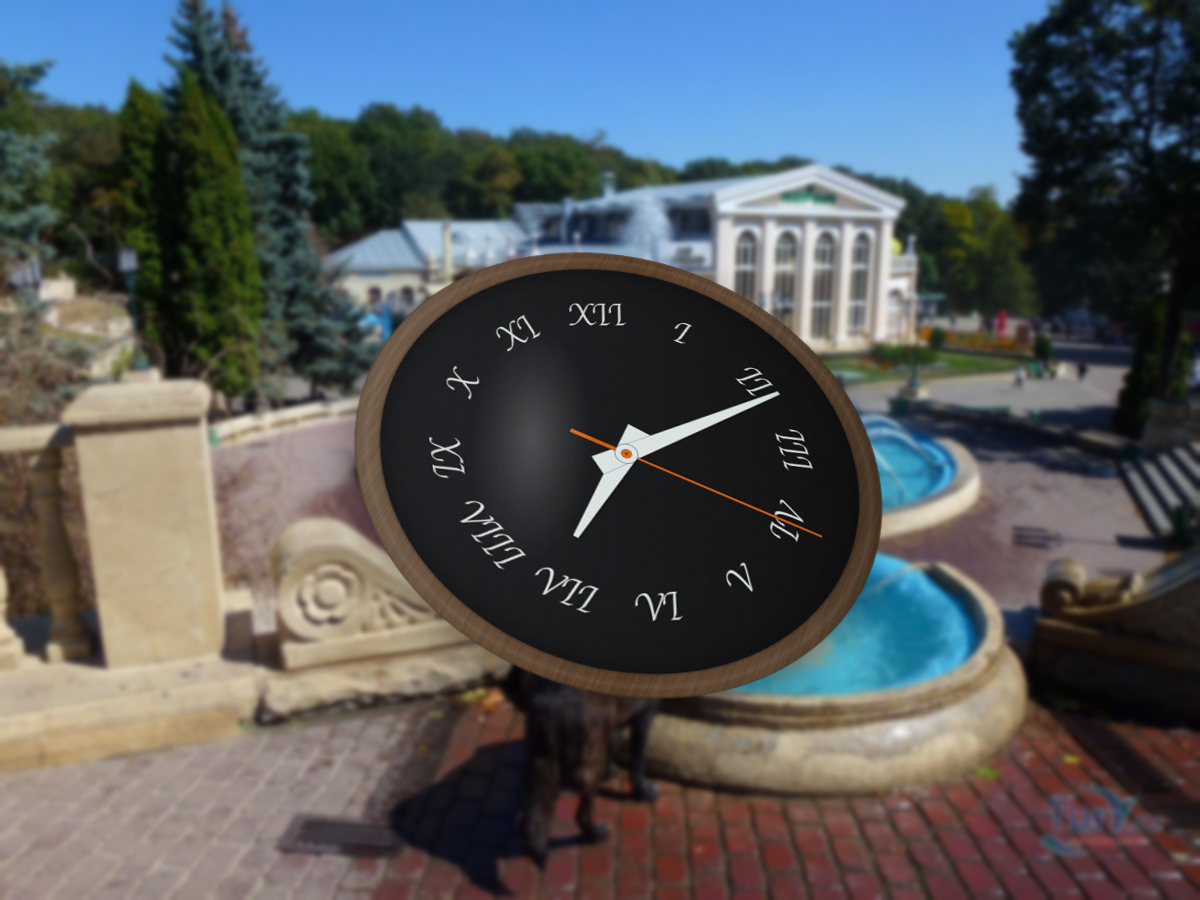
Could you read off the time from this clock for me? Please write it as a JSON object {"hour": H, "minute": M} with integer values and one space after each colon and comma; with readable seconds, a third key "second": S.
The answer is {"hour": 7, "minute": 11, "second": 20}
